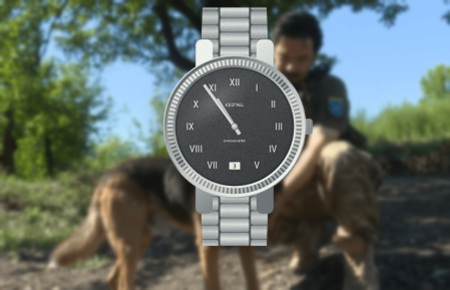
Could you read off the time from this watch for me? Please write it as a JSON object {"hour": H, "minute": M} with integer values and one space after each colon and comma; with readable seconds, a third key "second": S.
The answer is {"hour": 10, "minute": 54}
